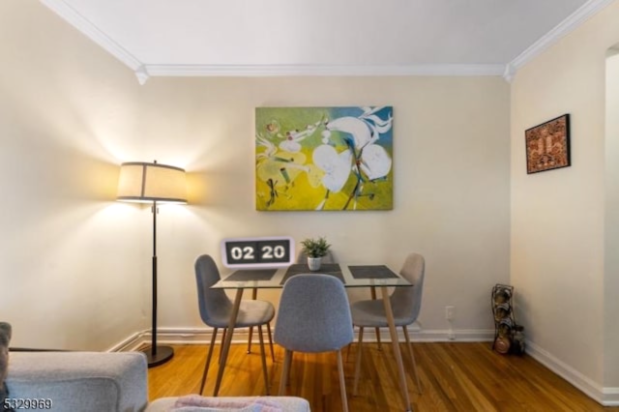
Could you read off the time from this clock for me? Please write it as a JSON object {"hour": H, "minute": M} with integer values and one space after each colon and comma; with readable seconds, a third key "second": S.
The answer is {"hour": 2, "minute": 20}
